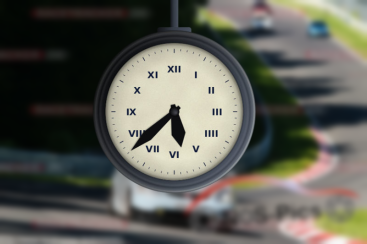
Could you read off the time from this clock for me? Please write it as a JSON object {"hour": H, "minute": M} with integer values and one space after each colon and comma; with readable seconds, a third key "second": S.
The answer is {"hour": 5, "minute": 38}
